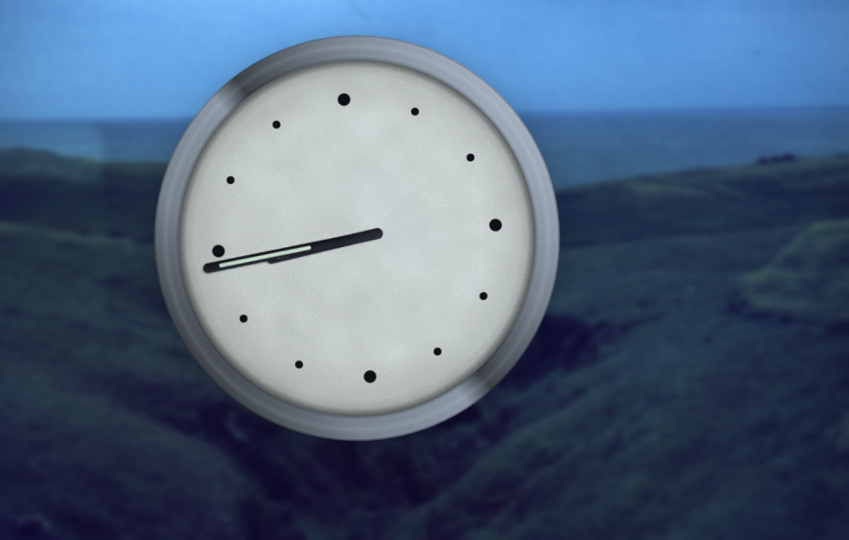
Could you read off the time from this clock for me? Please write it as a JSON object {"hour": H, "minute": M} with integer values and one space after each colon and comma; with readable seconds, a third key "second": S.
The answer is {"hour": 8, "minute": 44}
